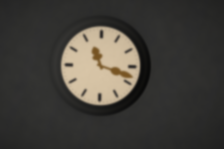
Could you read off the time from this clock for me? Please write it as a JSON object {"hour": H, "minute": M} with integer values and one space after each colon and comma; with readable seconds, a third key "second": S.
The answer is {"hour": 11, "minute": 18}
